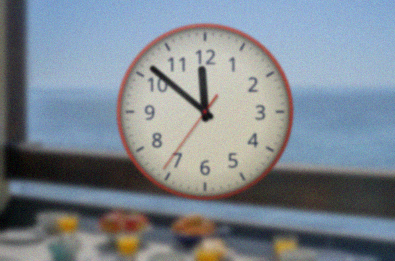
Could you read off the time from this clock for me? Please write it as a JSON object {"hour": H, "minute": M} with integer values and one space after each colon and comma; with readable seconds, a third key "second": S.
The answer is {"hour": 11, "minute": 51, "second": 36}
